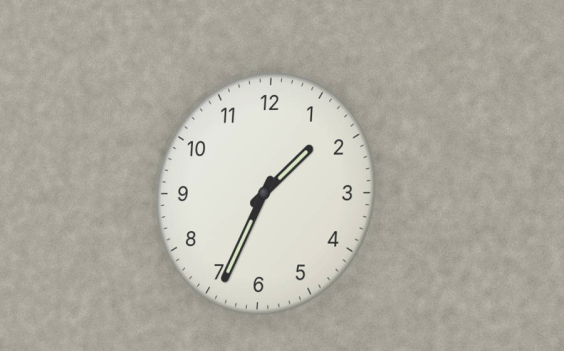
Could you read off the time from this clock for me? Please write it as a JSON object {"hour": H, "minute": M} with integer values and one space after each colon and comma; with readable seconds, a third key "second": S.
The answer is {"hour": 1, "minute": 34}
